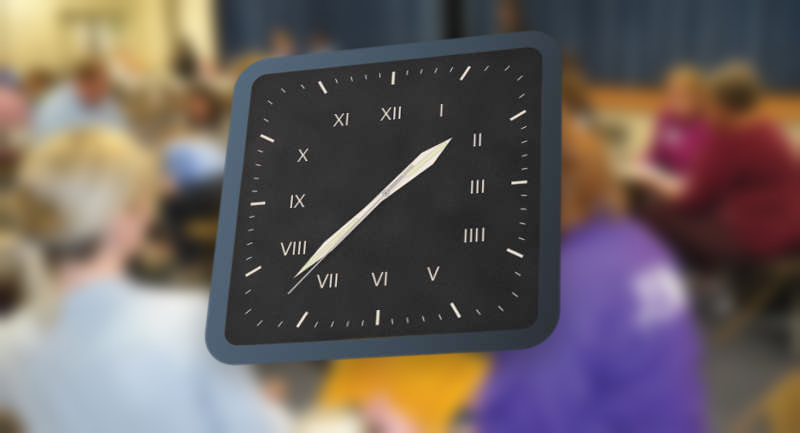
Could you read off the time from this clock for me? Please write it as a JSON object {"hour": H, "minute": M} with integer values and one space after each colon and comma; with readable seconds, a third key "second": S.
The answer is {"hour": 1, "minute": 37, "second": 37}
